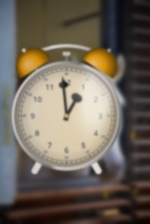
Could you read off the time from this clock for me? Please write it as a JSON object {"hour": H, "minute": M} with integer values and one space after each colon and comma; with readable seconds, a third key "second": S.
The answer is {"hour": 12, "minute": 59}
